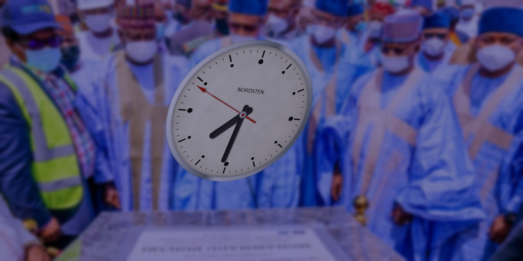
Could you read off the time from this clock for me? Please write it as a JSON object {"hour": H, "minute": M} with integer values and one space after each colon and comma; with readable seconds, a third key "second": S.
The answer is {"hour": 7, "minute": 30, "second": 49}
